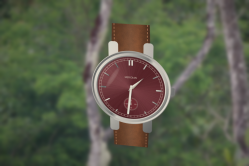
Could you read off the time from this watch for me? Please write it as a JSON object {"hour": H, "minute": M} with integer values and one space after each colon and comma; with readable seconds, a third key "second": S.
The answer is {"hour": 1, "minute": 31}
